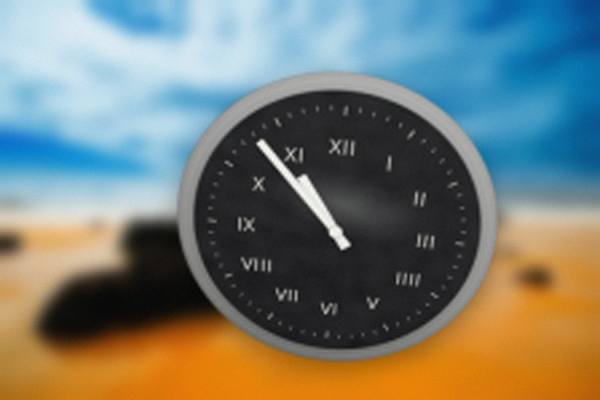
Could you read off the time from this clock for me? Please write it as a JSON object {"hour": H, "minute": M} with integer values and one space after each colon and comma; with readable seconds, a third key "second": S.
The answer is {"hour": 10, "minute": 53}
